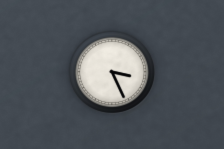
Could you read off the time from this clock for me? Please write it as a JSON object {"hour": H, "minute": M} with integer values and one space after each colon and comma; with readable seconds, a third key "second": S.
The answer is {"hour": 3, "minute": 26}
